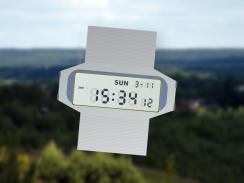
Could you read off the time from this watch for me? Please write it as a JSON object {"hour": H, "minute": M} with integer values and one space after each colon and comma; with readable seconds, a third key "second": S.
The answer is {"hour": 15, "minute": 34, "second": 12}
